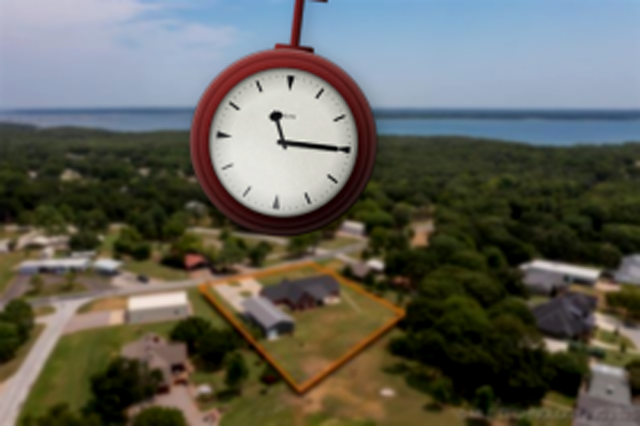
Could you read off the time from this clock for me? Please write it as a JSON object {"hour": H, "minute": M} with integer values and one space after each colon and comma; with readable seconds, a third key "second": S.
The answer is {"hour": 11, "minute": 15}
